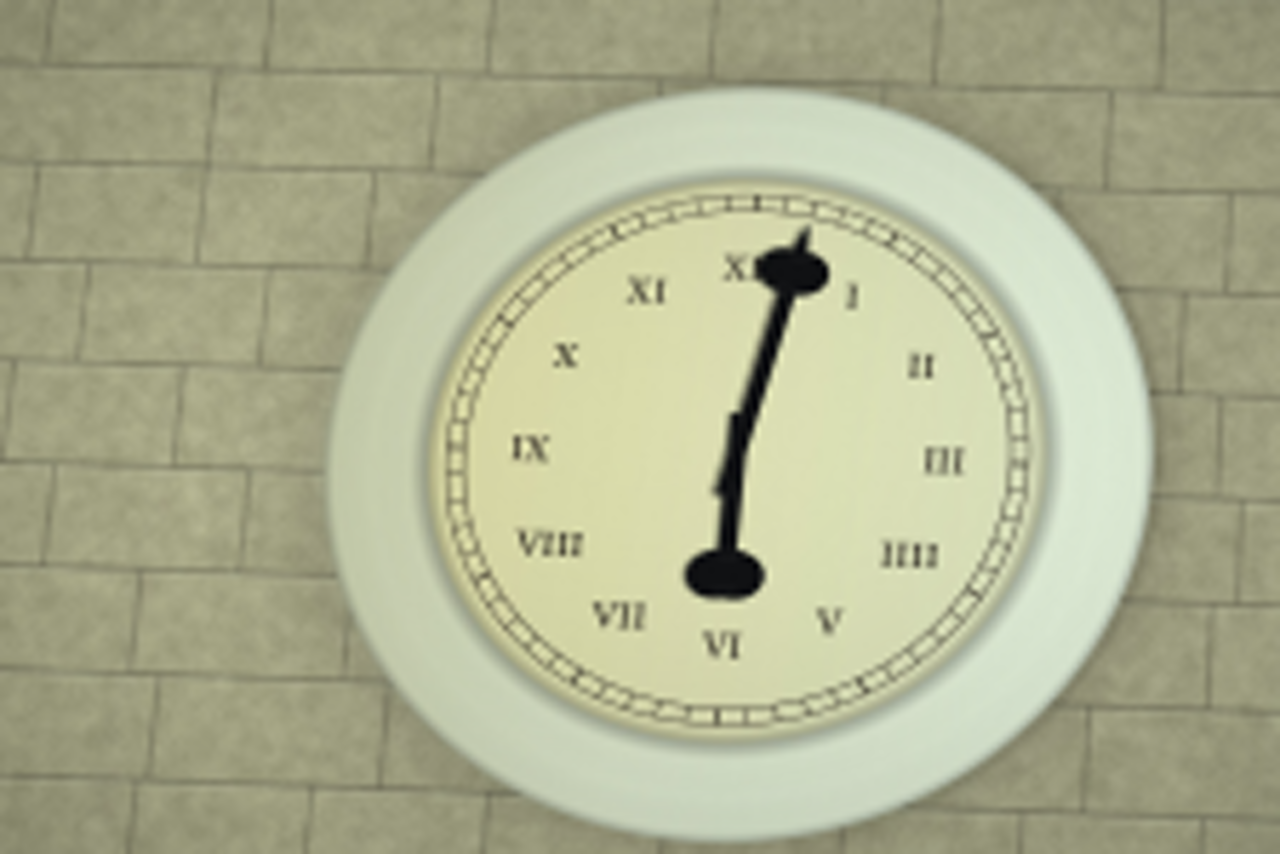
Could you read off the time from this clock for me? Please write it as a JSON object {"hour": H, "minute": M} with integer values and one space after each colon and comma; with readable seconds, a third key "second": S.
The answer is {"hour": 6, "minute": 2}
